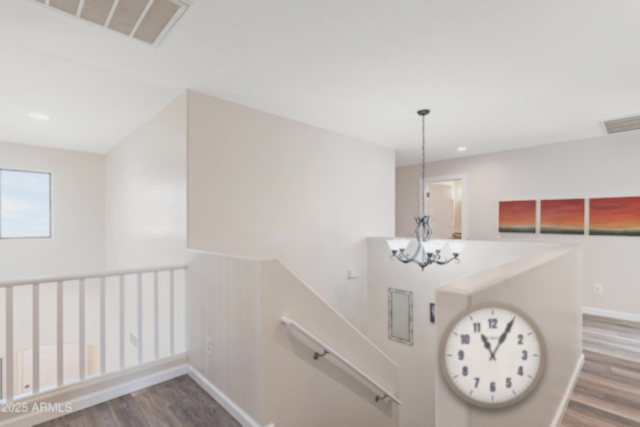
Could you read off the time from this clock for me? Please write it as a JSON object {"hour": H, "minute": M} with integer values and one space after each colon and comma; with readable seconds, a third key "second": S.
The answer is {"hour": 11, "minute": 5}
